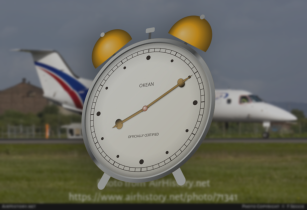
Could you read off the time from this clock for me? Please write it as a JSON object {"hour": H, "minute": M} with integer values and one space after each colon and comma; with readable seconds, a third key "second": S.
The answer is {"hour": 8, "minute": 10}
